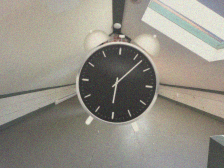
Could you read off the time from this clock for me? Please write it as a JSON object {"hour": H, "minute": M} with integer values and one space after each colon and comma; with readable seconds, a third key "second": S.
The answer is {"hour": 6, "minute": 7}
